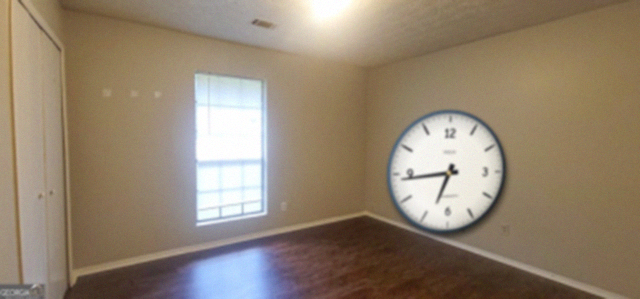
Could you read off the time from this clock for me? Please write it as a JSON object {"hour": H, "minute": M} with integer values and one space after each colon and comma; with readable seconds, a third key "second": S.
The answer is {"hour": 6, "minute": 44}
